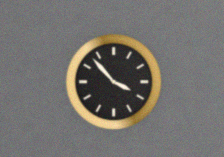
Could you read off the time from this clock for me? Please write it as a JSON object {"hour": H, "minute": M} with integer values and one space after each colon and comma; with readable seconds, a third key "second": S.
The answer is {"hour": 3, "minute": 53}
